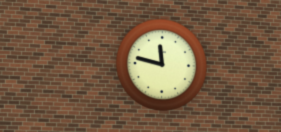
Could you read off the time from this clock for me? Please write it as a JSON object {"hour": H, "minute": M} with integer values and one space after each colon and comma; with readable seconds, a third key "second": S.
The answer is {"hour": 11, "minute": 47}
